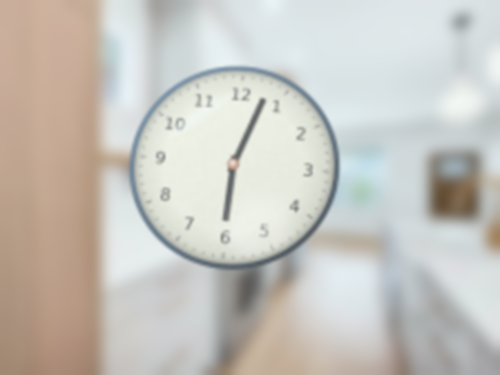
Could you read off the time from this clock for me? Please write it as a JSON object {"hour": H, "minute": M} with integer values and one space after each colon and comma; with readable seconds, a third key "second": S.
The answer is {"hour": 6, "minute": 3}
